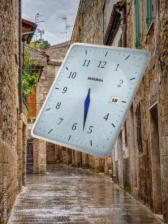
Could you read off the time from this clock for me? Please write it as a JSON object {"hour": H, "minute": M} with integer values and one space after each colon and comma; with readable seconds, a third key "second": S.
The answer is {"hour": 5, "minute": 27}
